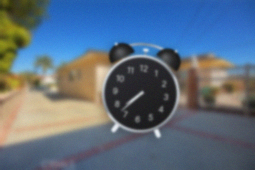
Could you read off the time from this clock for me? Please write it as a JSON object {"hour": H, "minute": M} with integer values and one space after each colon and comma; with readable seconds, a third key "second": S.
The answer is {"hour": 7, "minute": 37}
